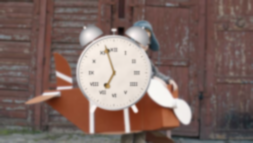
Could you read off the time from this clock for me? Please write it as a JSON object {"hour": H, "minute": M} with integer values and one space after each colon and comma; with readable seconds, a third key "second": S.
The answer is {"hour": 6, "minute": 57}
